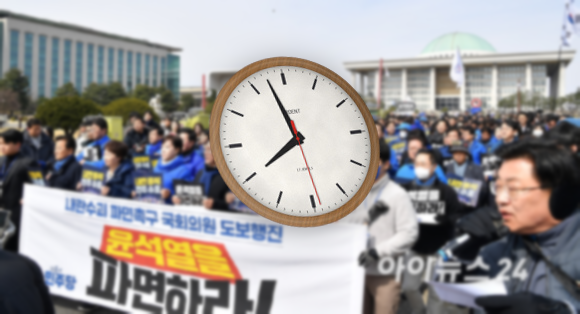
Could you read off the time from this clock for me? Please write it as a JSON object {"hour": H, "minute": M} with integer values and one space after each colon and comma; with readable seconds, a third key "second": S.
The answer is {"hour": 7, "minute": 57, "second": 29}
